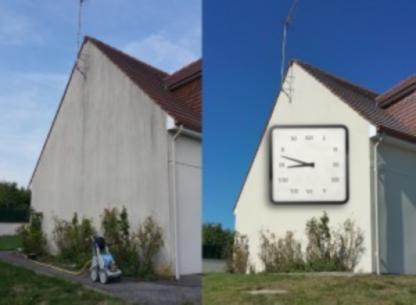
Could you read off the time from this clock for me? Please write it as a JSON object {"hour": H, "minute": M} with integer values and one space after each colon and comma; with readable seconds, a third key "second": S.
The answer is {"hour": 8, "minute": 48}
